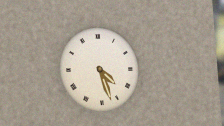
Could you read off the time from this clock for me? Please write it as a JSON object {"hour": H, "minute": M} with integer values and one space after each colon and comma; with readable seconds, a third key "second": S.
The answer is {"hour": 4, "minute": 27}
